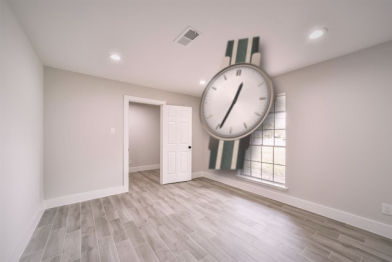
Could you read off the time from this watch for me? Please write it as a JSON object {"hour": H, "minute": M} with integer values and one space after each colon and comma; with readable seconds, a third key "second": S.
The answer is {"hour": 12, "minute": 34}
